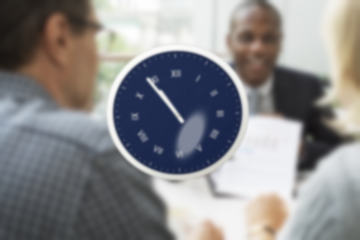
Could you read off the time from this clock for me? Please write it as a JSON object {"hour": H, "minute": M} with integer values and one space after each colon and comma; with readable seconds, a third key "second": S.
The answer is {"hour": 10, "minute": 54}
